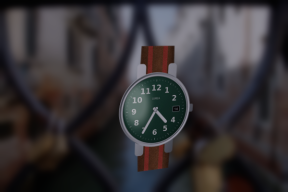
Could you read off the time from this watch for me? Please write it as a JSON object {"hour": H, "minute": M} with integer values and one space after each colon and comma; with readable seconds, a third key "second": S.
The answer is {"hour": 4, "minute": 35}
